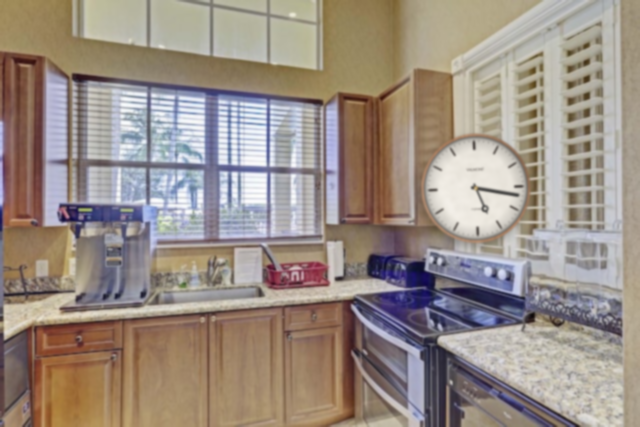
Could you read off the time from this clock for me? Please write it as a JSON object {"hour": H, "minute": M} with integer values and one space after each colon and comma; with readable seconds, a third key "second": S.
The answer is {"hour": 5, "minute": 17}
